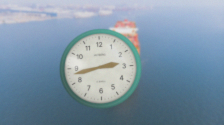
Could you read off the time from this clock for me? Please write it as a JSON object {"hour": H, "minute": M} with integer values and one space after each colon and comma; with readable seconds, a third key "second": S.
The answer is {"hour": 2, "minute": 43}
